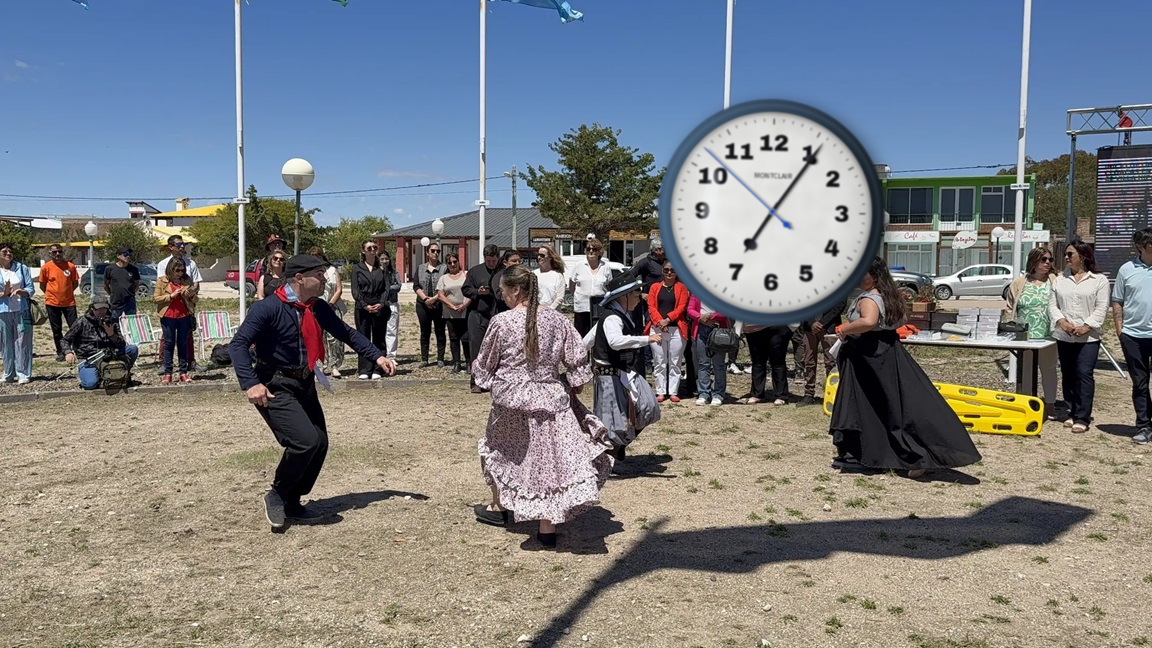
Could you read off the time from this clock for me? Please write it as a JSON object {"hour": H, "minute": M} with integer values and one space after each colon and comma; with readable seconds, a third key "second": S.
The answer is {"hour": 7, "minute": 5, "second": 52}
